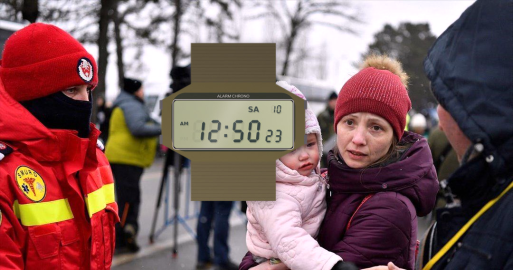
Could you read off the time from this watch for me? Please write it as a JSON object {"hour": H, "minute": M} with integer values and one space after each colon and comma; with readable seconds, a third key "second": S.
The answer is {"hour": 12, "minute": 50, "second": 23}
